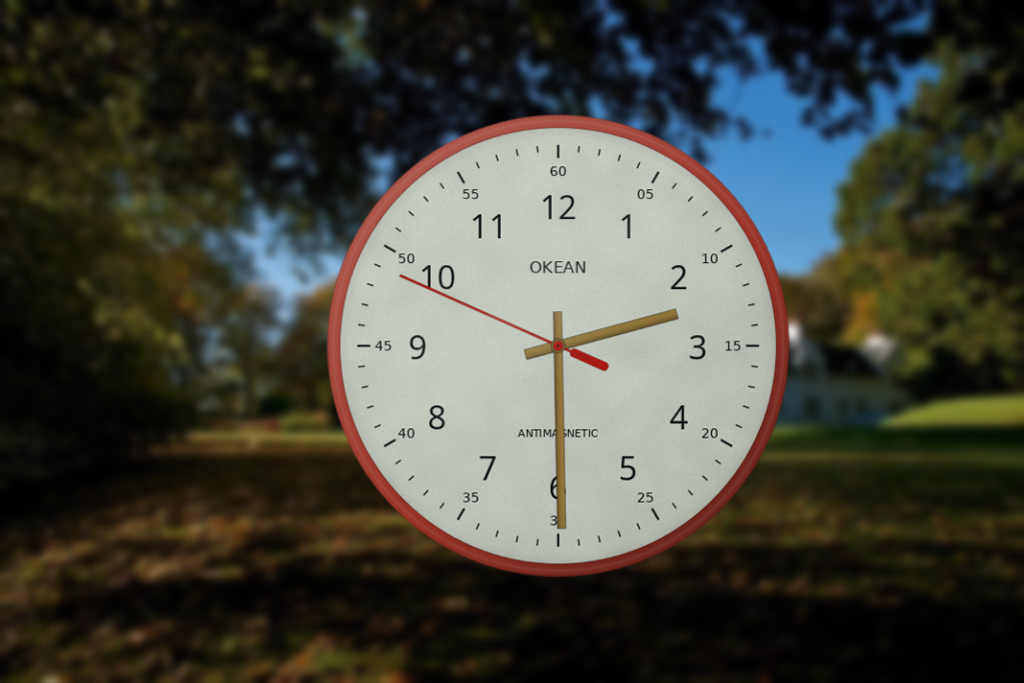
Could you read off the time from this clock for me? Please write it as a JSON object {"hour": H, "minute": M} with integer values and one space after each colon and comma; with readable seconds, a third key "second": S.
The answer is {"hour": 2, "minute": 29, "second": 49}
